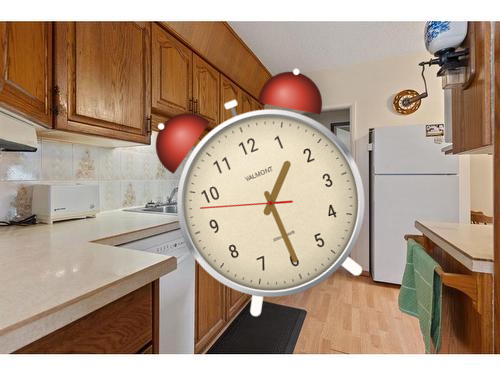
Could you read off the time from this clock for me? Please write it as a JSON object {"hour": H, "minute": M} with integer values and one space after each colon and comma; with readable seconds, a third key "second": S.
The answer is {"hour": 1, "minute": 29, "second": 48}
